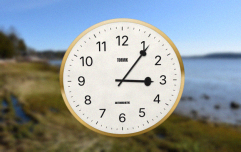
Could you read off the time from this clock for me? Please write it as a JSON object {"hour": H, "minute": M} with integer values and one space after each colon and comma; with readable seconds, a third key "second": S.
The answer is {"hour": 3, "minute": 6}
